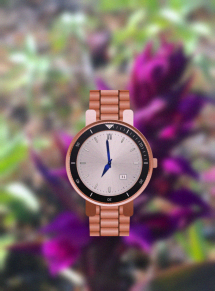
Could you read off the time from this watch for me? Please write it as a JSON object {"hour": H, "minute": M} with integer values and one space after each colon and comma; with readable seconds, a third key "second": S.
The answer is {"hour": 6, "minute": 59}
